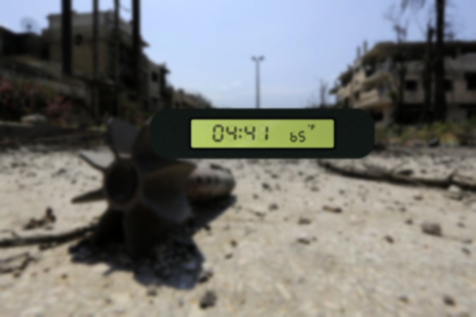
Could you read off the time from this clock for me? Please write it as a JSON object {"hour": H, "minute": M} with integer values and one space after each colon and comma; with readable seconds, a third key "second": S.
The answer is {"hour": 4, "minute": 41}
